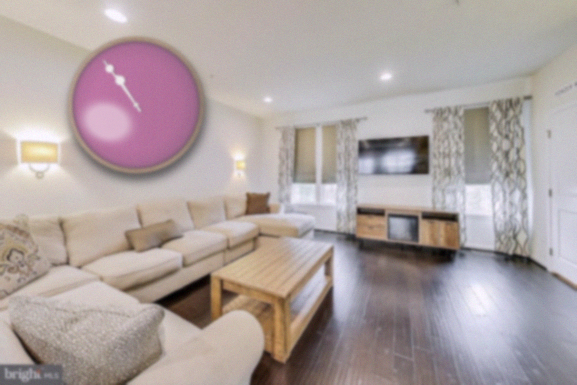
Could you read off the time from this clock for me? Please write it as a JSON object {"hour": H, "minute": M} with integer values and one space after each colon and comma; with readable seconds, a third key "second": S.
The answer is {"hour": 10, "minute": 54}
